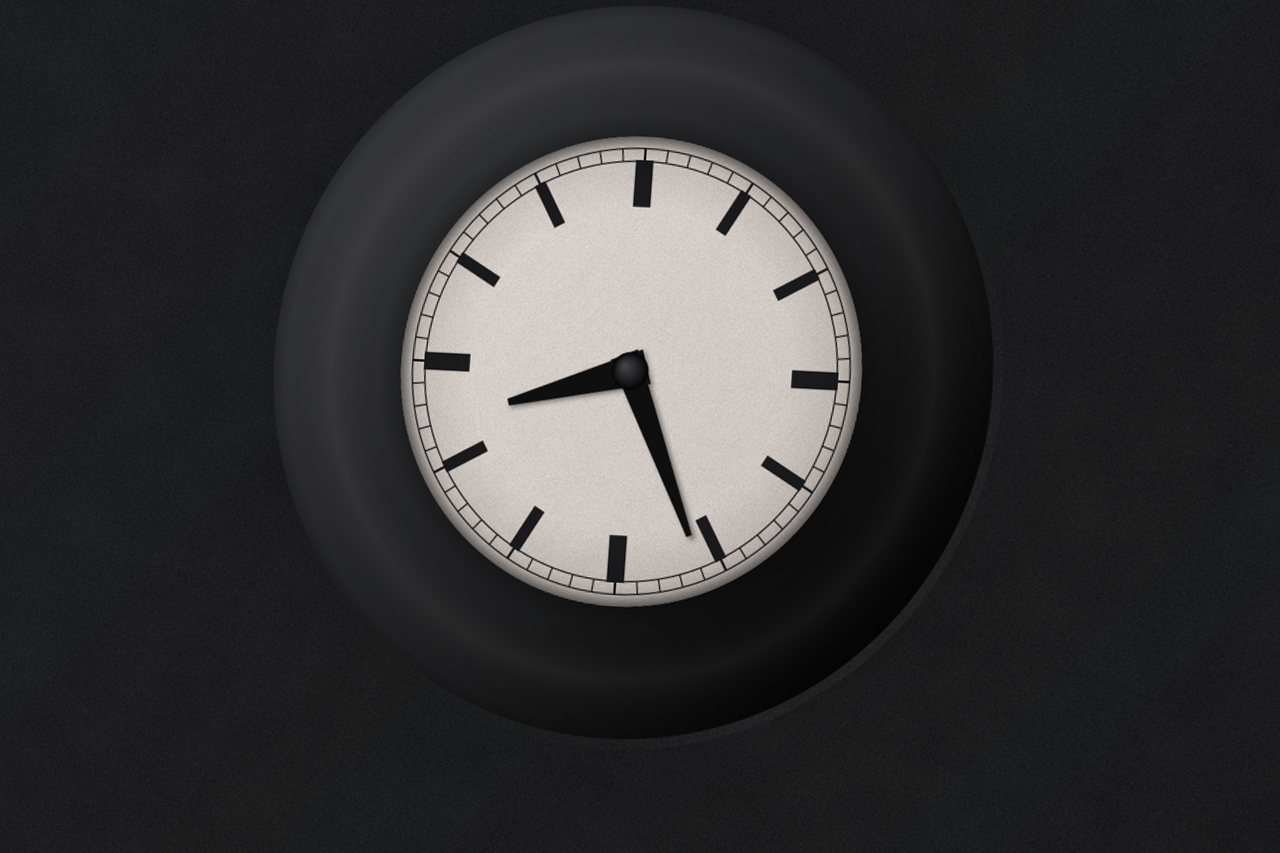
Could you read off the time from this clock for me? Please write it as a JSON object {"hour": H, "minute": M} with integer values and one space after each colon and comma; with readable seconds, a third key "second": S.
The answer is {"hour": 8, "minute": 26}
